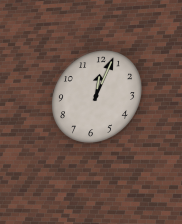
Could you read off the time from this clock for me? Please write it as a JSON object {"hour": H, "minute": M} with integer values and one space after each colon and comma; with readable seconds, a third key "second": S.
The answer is {"hour": 12, "minute": 3}
